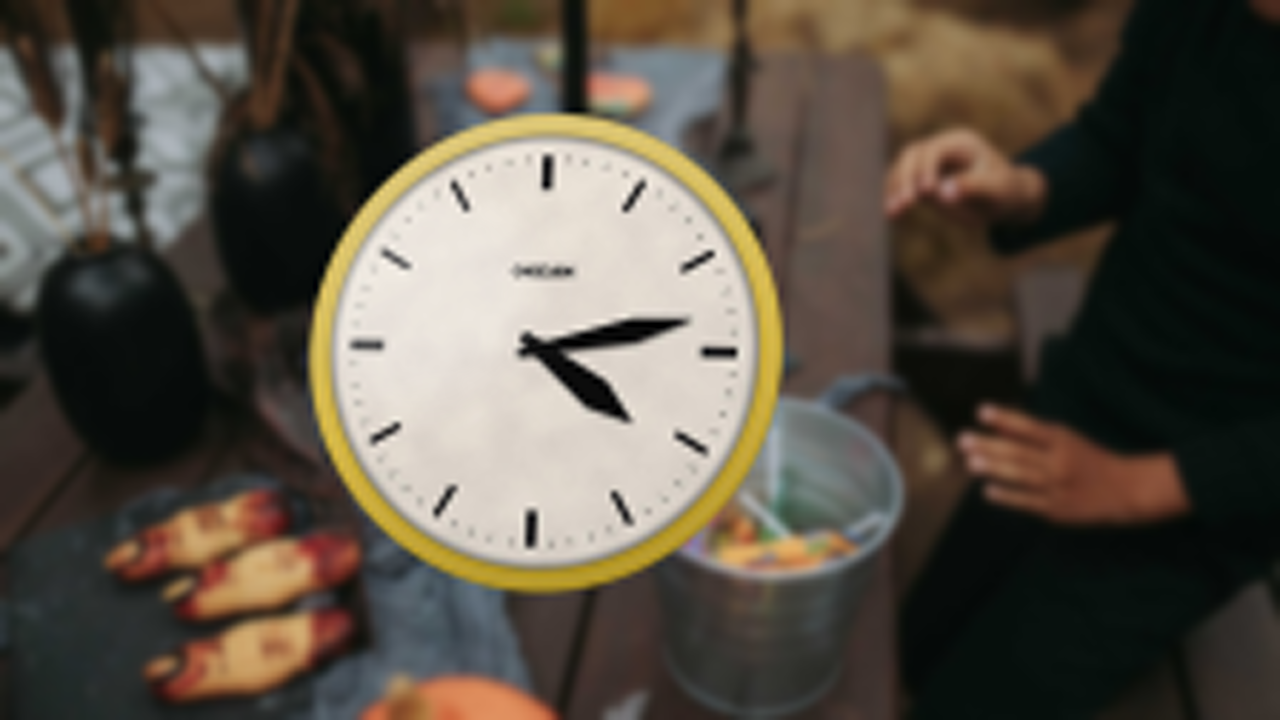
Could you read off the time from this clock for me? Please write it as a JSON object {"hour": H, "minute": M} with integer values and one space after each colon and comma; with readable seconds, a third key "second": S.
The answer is {"hour": 4, "minute": 13}
